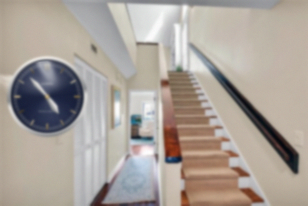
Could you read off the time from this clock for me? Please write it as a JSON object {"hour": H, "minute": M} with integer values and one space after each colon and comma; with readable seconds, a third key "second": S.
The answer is {"hour": 4, "minute": 53}
